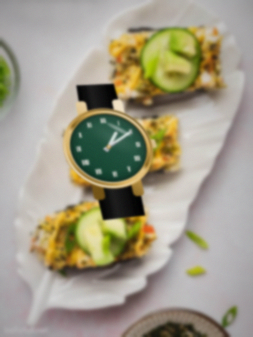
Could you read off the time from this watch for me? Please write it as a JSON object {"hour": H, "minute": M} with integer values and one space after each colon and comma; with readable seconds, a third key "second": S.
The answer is {"hour": 1, "minute": 10}
